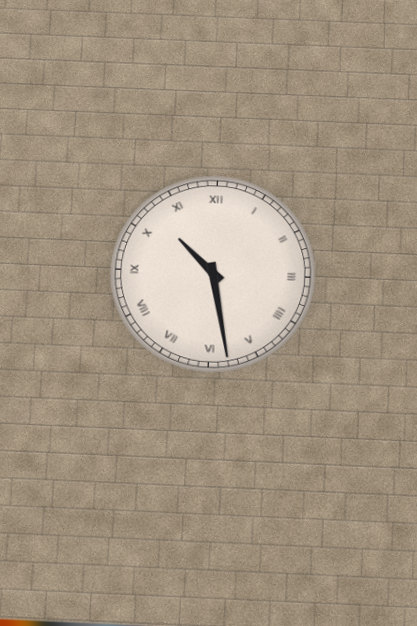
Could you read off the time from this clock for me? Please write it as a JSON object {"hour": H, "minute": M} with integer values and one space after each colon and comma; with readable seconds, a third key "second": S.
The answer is {"hour": 10, "minute": 28}
